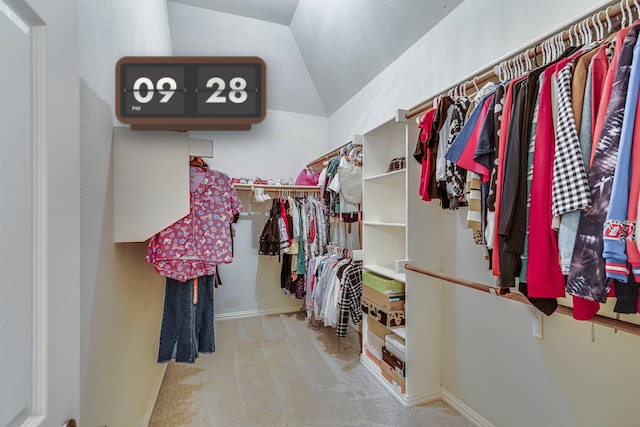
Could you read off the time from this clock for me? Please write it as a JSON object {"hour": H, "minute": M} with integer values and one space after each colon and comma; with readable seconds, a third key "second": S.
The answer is {"hour": 9, "minute": 28}
